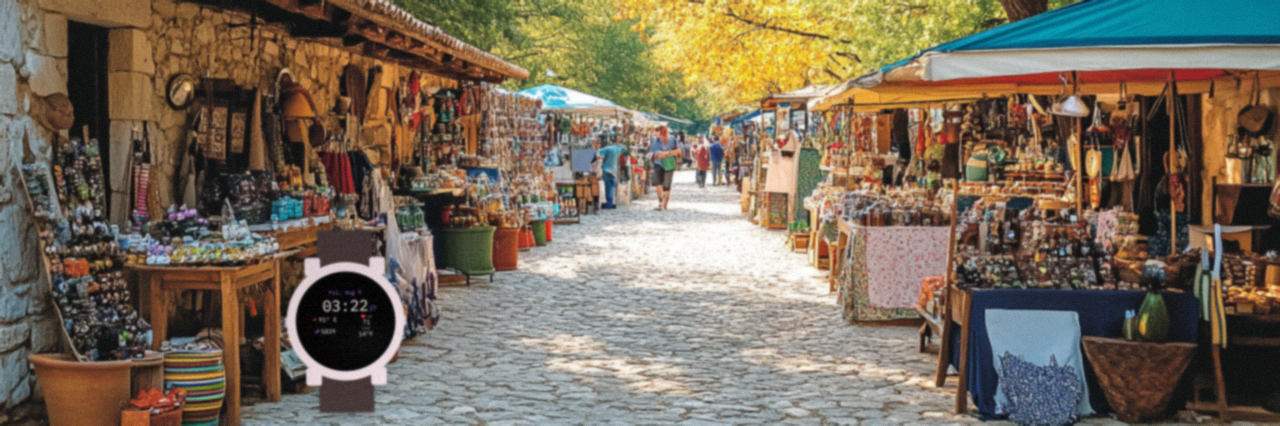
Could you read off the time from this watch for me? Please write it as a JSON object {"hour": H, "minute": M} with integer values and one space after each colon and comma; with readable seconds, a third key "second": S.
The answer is {"hour": 3, "minute": 22}
